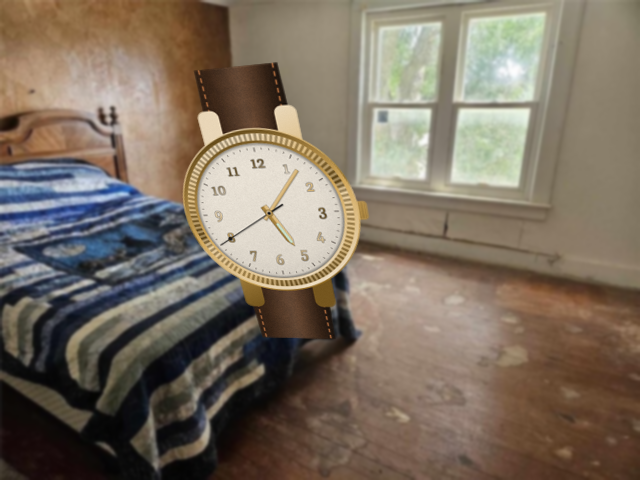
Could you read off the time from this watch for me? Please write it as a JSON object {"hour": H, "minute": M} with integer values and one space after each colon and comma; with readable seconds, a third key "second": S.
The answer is {"hour": 5, "minute": 6, "second": 40}
